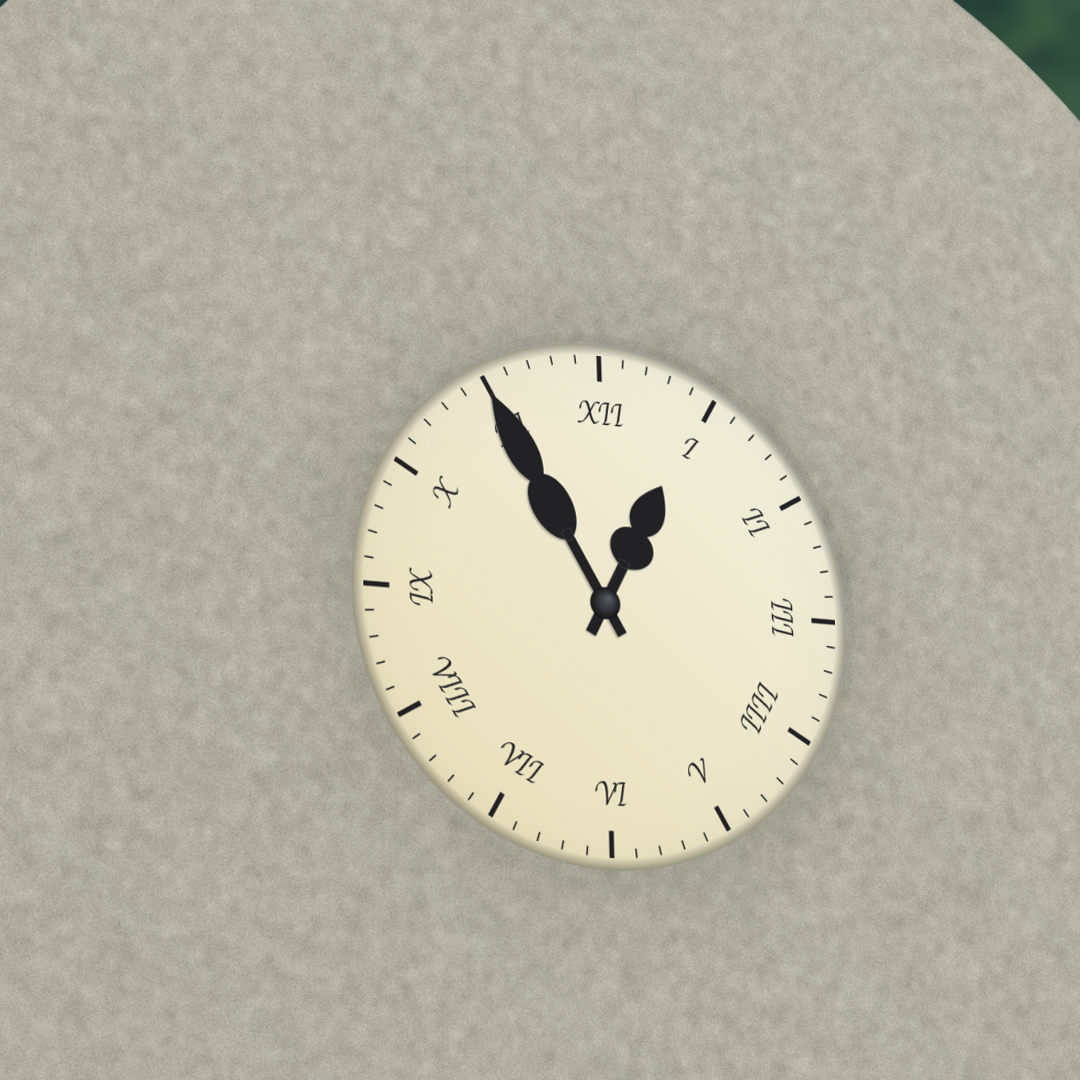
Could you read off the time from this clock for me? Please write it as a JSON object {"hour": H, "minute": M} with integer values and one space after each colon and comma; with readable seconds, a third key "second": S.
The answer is {"hour": 12, "minute": 55}
